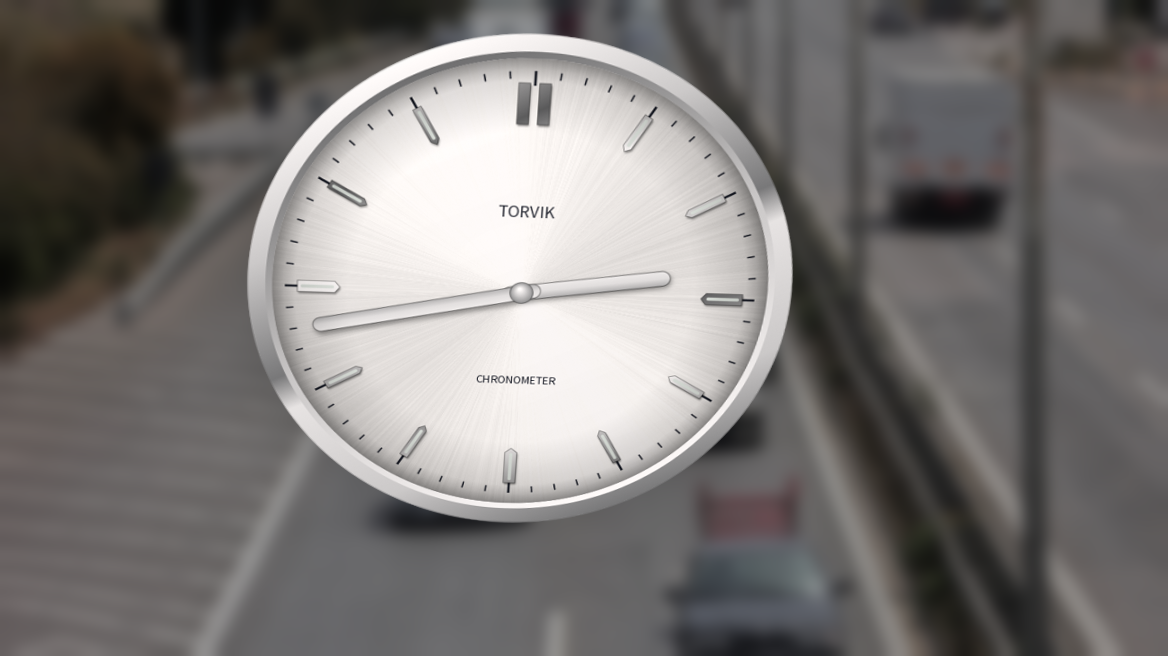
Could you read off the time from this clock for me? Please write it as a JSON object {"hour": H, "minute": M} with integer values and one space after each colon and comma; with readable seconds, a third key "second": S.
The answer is {"hour": 2, "minute": 43}
